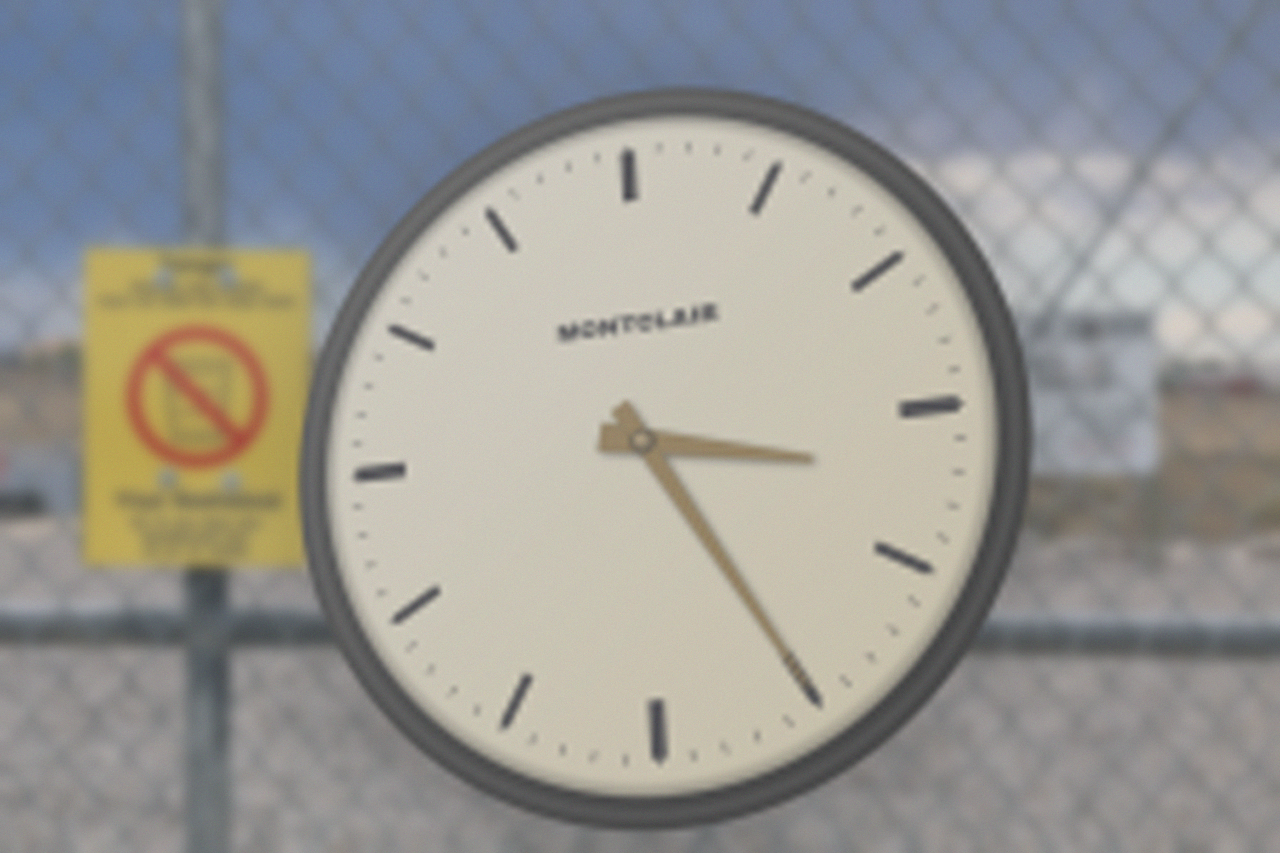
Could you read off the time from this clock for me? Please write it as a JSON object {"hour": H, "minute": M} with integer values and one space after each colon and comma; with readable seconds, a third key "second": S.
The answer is {"hour": 3, "minute": 25}
